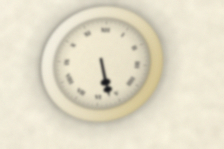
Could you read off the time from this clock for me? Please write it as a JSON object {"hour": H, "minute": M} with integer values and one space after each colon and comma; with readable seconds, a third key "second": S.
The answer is {"hour": 5, "minute": 27}
